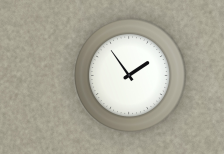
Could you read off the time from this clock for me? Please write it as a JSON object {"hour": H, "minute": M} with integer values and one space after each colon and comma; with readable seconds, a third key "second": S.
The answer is {"hour": 1, "minute": 54}
